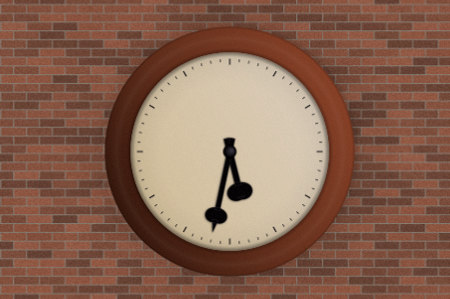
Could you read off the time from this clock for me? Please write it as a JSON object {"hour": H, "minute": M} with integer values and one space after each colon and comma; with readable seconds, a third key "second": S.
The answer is {"hour": 5, "minute": 32}
